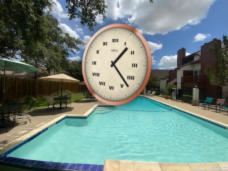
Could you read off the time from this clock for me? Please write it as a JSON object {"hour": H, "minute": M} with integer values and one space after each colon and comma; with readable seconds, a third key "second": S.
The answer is {"hour": 1, "minute": 23}
